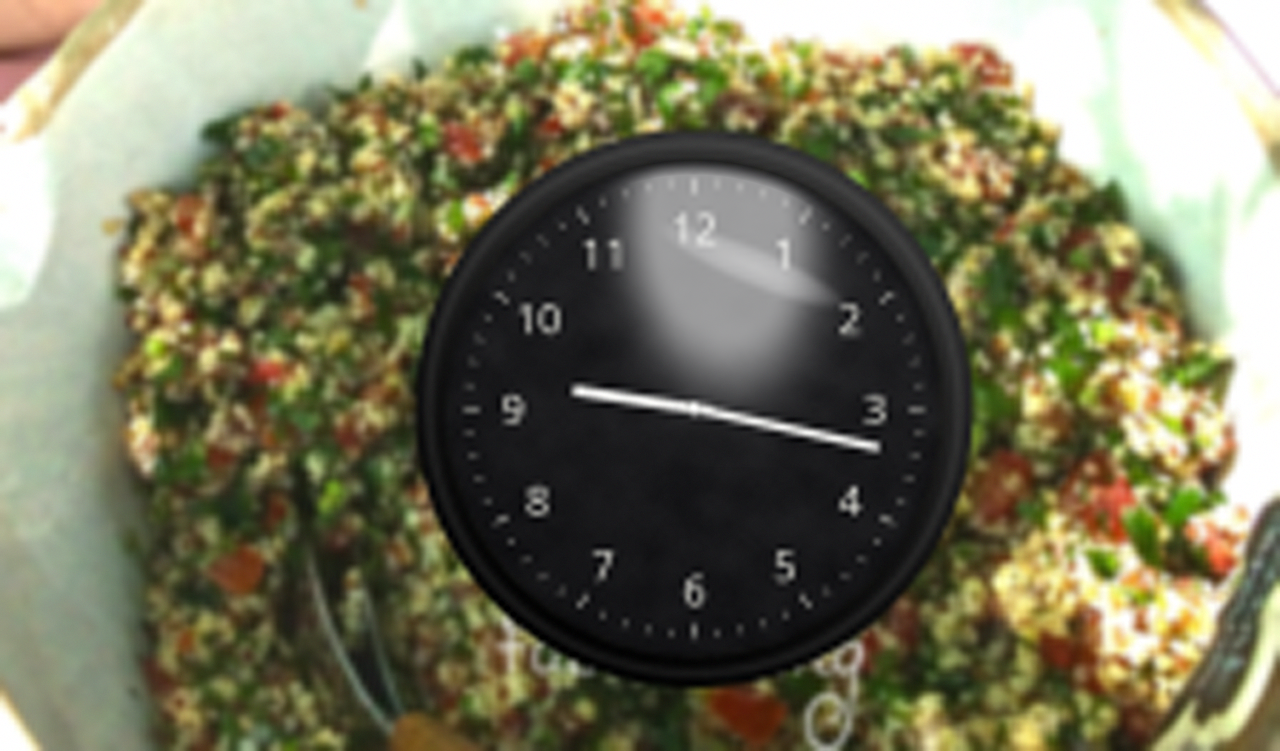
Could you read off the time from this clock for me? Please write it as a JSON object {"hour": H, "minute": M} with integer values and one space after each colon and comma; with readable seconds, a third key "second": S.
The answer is {"hour": 9, "minute": 17}
